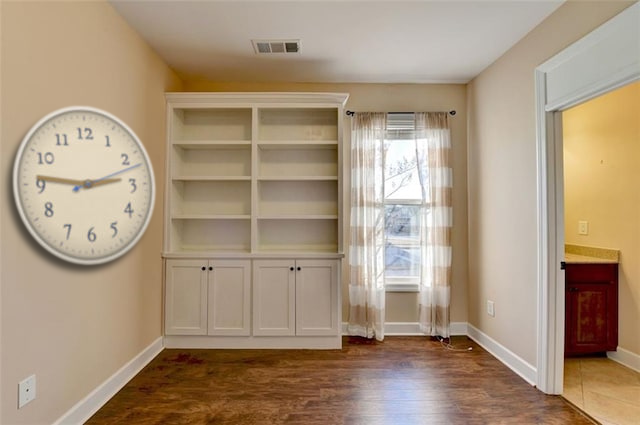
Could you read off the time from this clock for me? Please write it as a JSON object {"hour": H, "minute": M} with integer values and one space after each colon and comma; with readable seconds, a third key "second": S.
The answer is {"hour": 2, "minute": 46, "second": 12}
